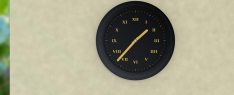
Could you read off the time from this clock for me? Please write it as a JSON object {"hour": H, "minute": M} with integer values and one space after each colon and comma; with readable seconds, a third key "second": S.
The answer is {"hour": 1, "minute": 37}
